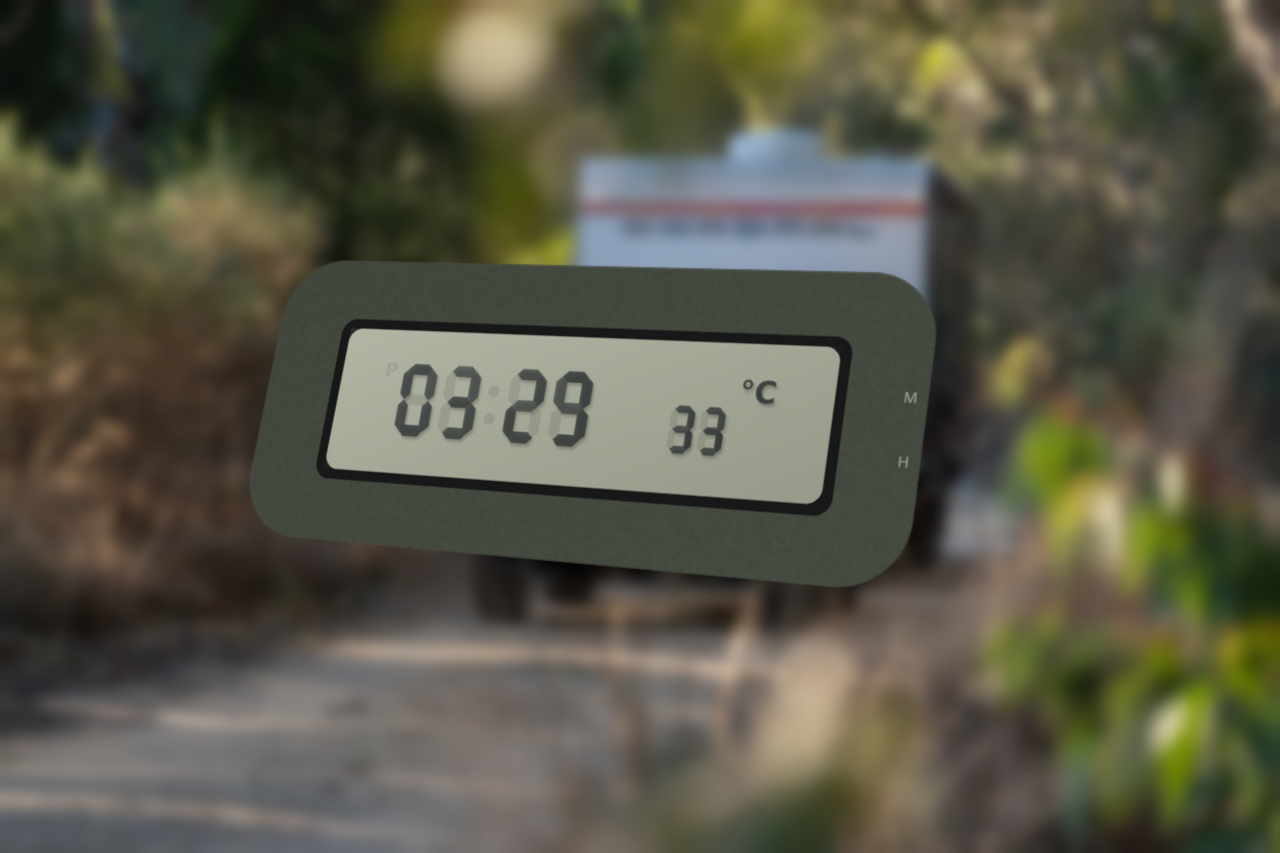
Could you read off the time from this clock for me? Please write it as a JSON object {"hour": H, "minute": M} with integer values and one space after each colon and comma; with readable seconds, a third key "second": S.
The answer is {"hour": 3, "minute": 29}
